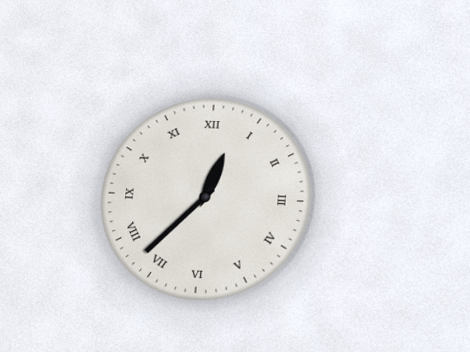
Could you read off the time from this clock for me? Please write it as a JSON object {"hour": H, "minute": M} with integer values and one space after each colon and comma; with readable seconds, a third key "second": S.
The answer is {"hour": 12, "minute": 37}
